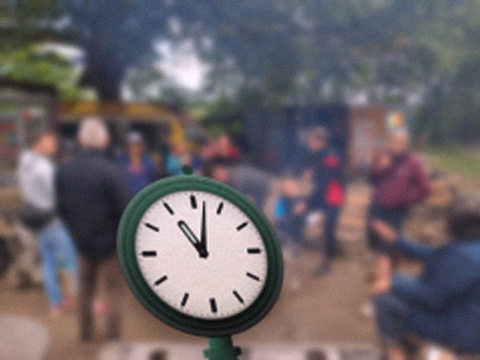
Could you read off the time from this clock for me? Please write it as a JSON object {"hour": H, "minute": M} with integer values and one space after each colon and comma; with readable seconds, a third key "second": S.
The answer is {"hour": 11, "minute": 2}
